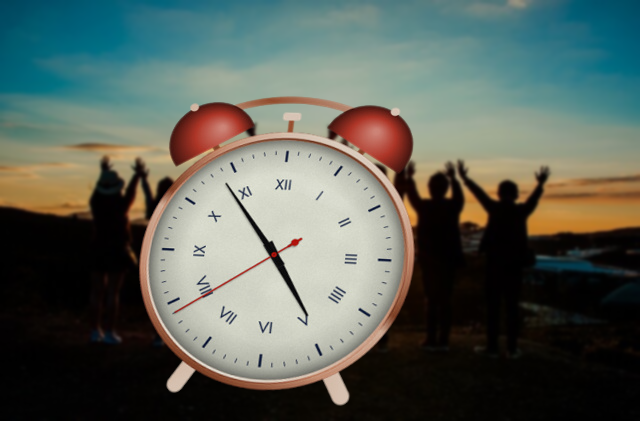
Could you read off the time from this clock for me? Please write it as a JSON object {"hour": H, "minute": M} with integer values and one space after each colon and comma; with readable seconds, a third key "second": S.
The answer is {"hour": 4, "minute": 53, "second": 39}
